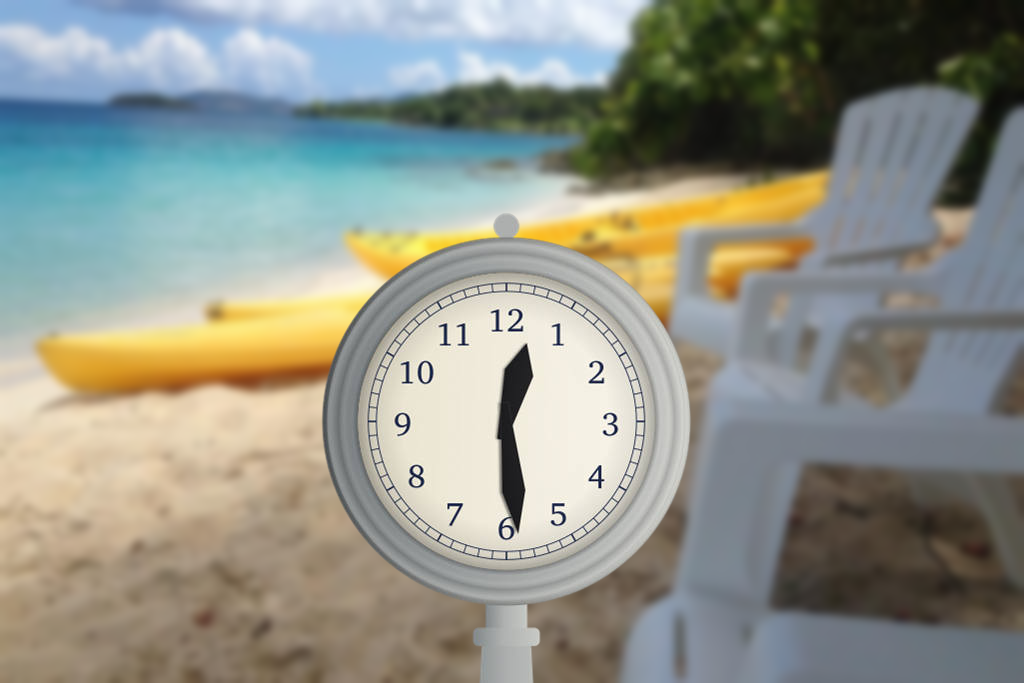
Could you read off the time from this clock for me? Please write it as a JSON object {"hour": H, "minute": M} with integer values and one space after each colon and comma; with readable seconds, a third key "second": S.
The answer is {"hour": 12, "minute": 29}
